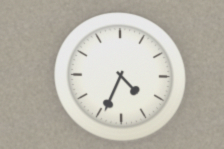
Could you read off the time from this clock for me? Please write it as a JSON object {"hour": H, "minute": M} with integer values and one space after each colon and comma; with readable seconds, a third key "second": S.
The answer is {"hour": 4, "minute": 34}
